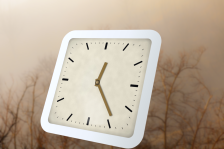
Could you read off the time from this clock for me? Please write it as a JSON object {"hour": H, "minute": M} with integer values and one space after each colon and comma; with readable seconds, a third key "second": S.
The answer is {"hour": 12, "minute": 24}
